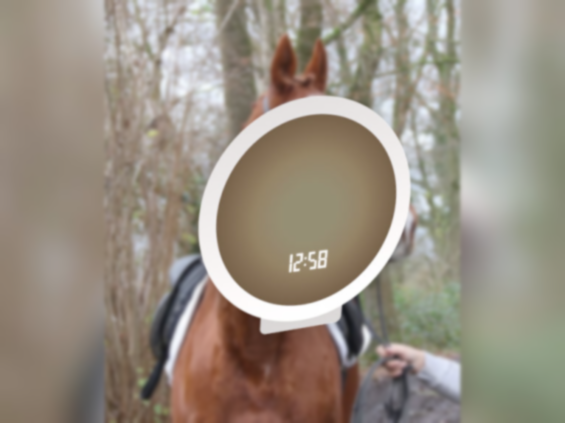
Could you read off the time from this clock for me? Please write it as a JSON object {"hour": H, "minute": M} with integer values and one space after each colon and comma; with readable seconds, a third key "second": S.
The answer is {"hour": 12, "minute": 58}
